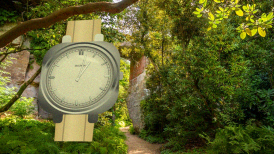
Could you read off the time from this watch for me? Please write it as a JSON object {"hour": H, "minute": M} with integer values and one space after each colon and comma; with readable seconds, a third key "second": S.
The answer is {"hour": 1, "minute": 2}
